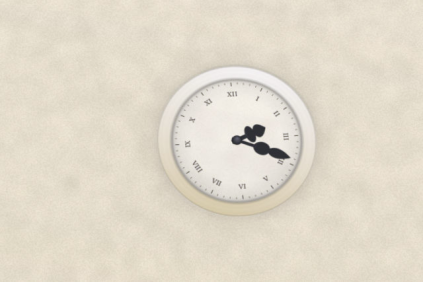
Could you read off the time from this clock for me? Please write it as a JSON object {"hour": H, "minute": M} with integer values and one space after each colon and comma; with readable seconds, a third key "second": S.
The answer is {"hour": 2, "minute": 19}
